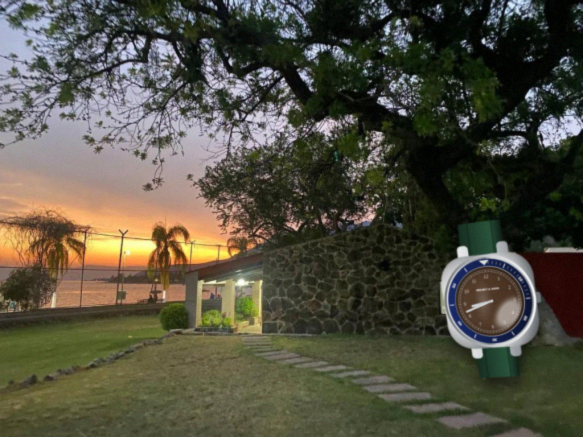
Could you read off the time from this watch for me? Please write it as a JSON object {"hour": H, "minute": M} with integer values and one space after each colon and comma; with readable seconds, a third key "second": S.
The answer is {"hour": 8, "minute": 42}
